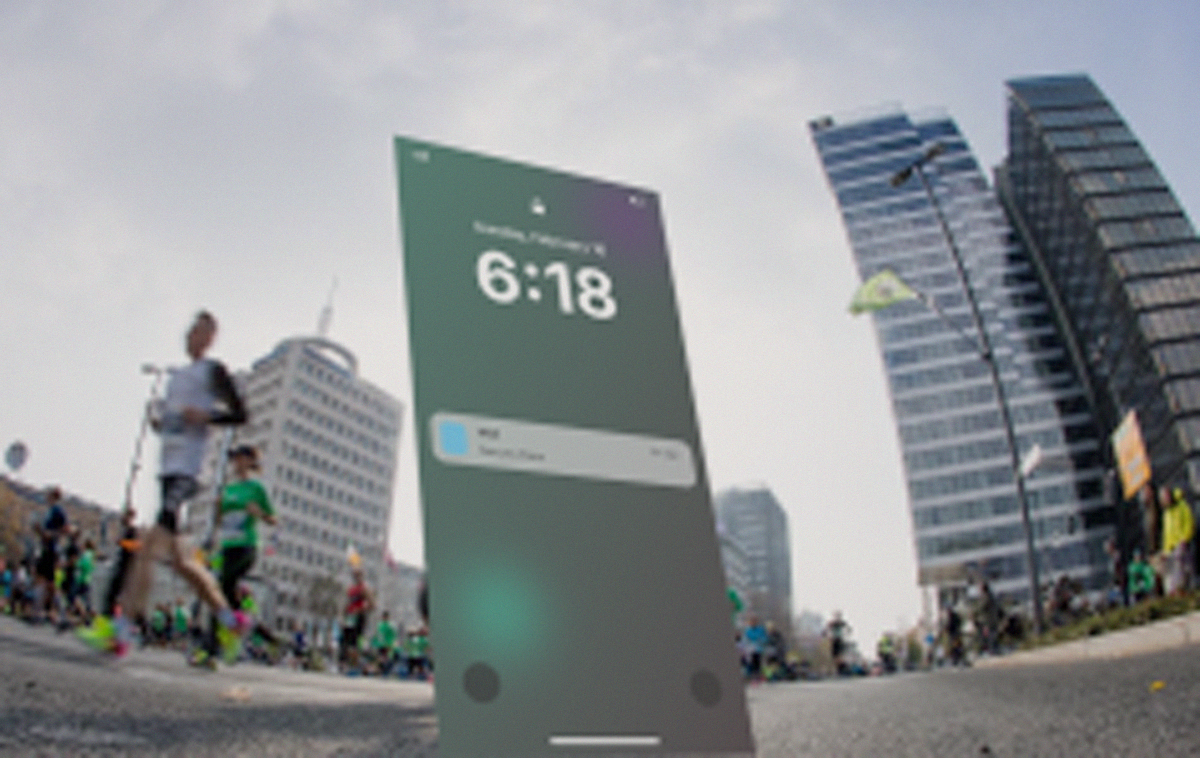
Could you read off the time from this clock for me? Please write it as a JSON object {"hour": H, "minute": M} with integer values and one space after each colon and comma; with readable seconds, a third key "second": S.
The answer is {"hour": 6, "minute": 18}
